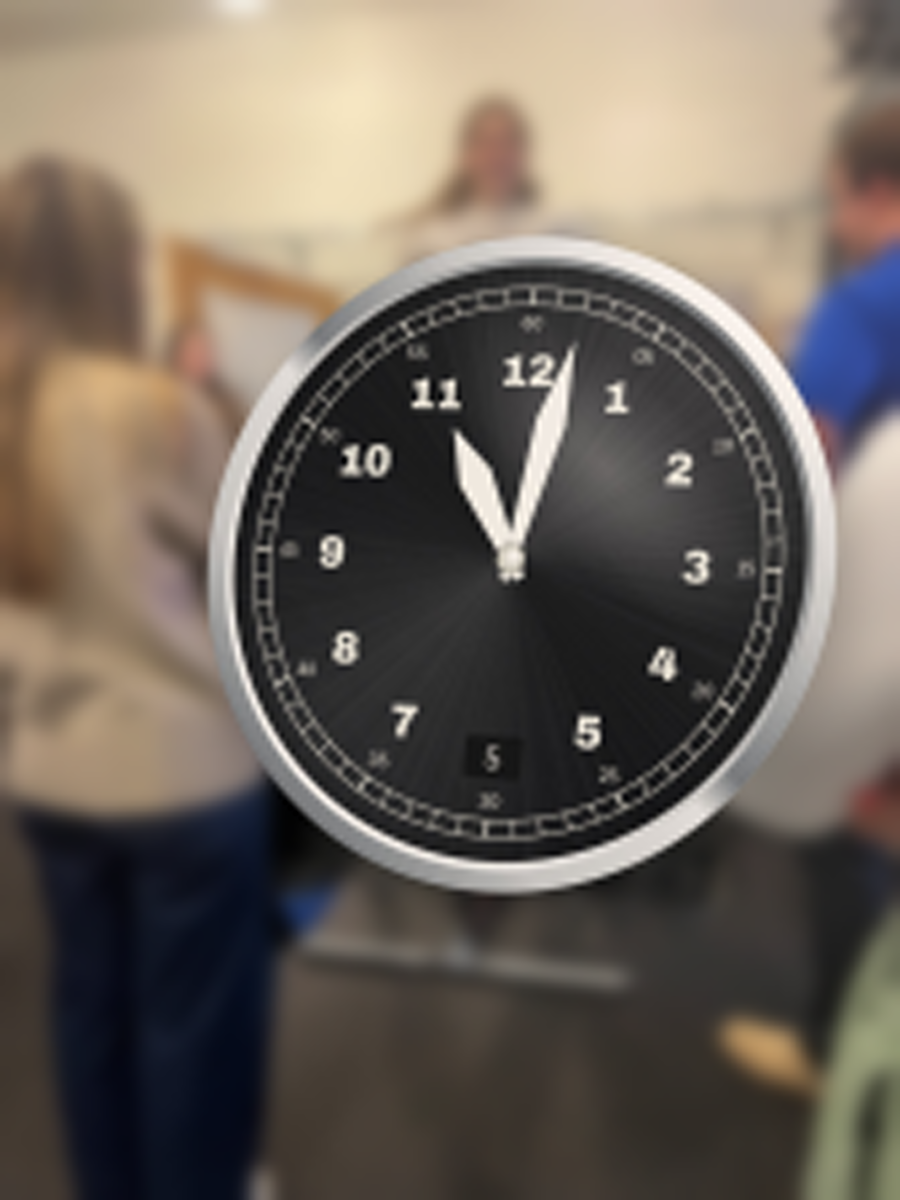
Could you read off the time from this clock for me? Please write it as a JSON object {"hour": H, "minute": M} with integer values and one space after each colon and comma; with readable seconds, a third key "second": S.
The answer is {"hour": 11, "minute": 2}
